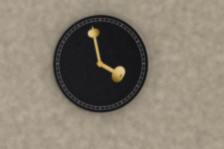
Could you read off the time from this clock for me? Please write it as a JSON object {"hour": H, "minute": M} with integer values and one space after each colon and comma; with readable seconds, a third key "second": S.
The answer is {"hour": 3, "minute": 58}
